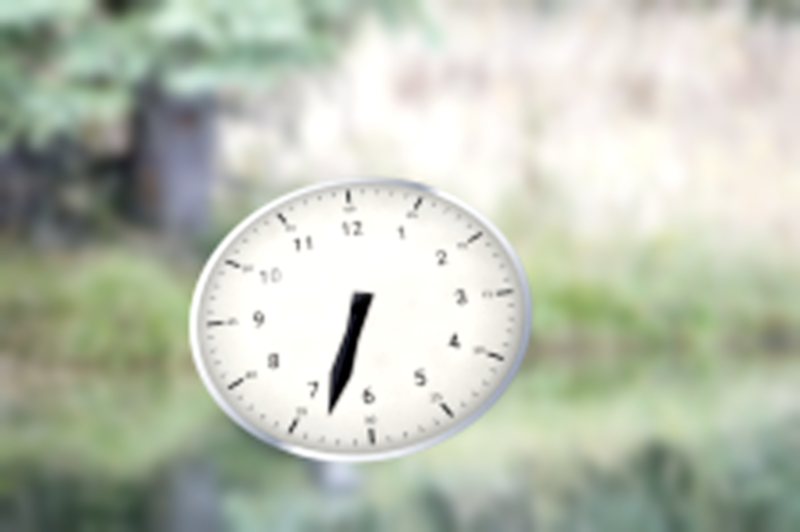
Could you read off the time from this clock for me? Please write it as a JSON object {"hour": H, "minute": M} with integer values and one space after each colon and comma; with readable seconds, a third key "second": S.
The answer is {"hour": 6, "minute": 33}
